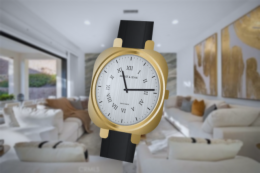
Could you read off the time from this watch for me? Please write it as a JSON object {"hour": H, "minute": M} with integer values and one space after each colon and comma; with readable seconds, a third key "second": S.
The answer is {"hour": 11, "minute": 14}
